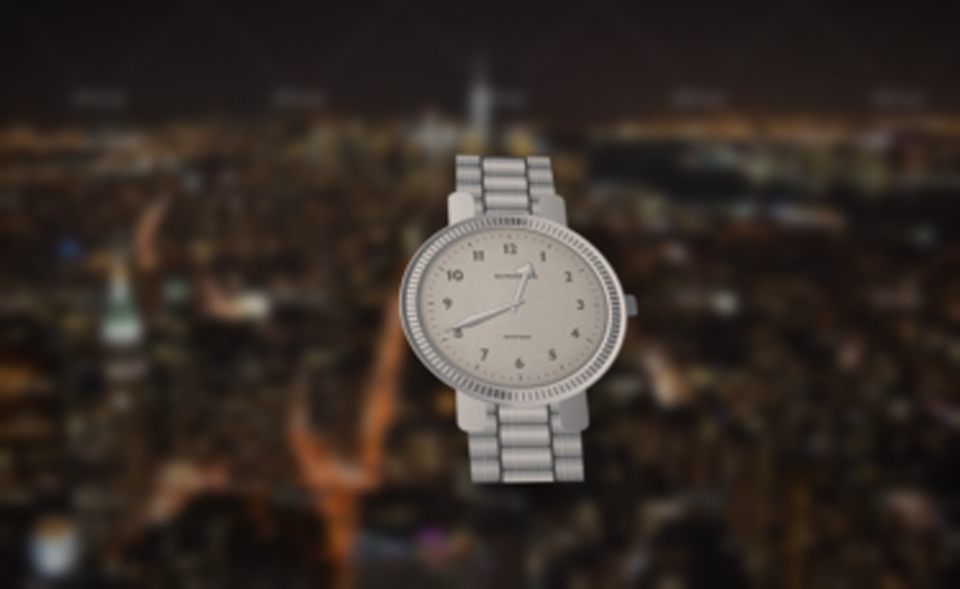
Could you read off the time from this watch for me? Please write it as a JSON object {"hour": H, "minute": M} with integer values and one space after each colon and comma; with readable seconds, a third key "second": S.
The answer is {"hour": 12, "minute": 41}
